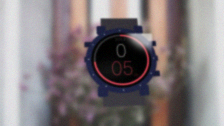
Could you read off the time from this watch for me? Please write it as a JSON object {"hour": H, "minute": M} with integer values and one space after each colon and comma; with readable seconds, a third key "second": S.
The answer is {"hour": 0, "minute": 5}
